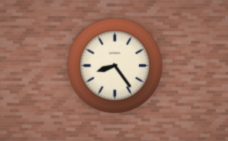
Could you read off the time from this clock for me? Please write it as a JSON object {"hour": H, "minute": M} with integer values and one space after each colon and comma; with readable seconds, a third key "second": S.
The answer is {"hour": 8, "minute": 24}
